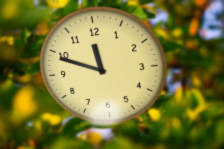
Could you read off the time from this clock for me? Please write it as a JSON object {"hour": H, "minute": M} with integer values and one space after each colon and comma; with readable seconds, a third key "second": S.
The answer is {"hour": 11, "minute": 49}
